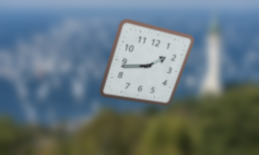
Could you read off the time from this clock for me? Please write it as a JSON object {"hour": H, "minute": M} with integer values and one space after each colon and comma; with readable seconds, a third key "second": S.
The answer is {"hour": 1, "minute": 43}
